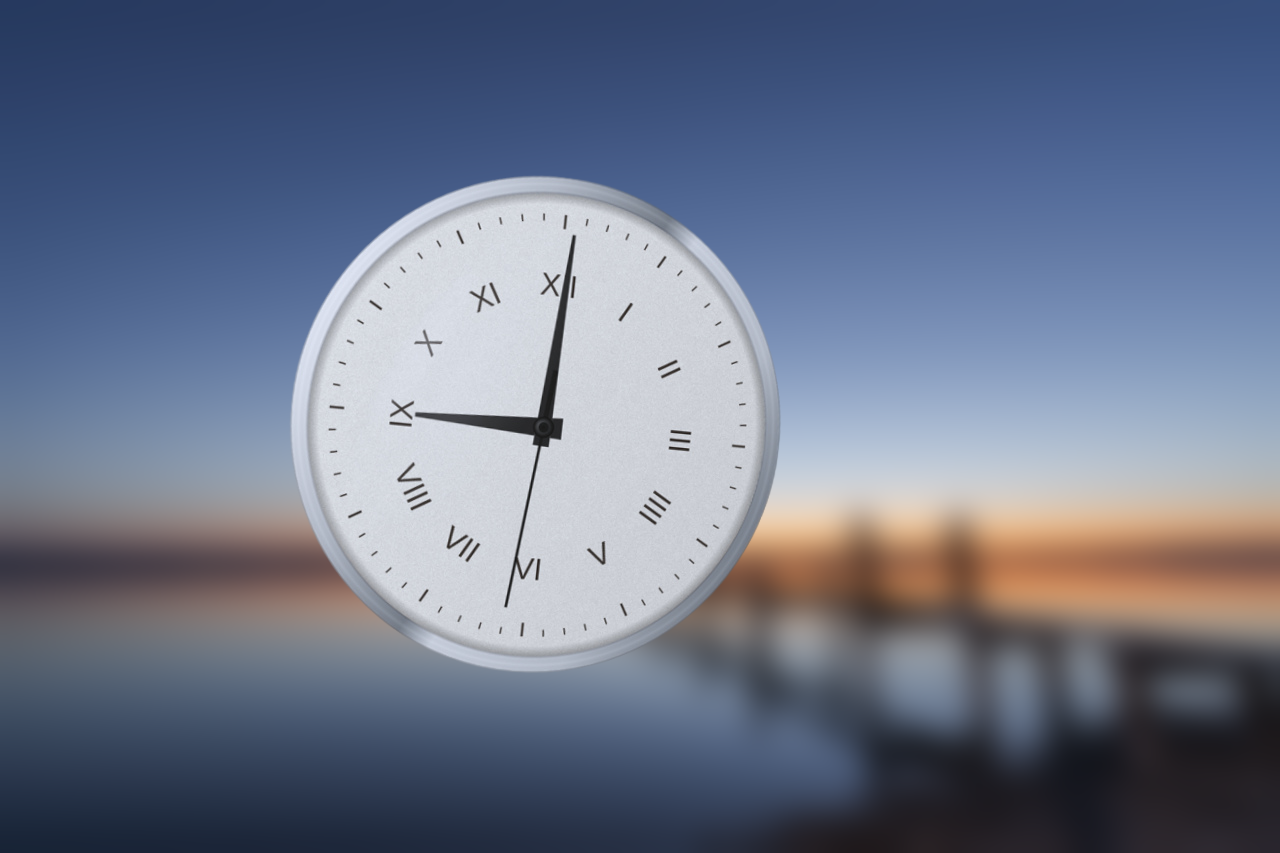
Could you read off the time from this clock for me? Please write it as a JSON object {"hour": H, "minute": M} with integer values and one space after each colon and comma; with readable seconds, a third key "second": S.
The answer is {"hour": 9, "minute": 0, "second": 31}
